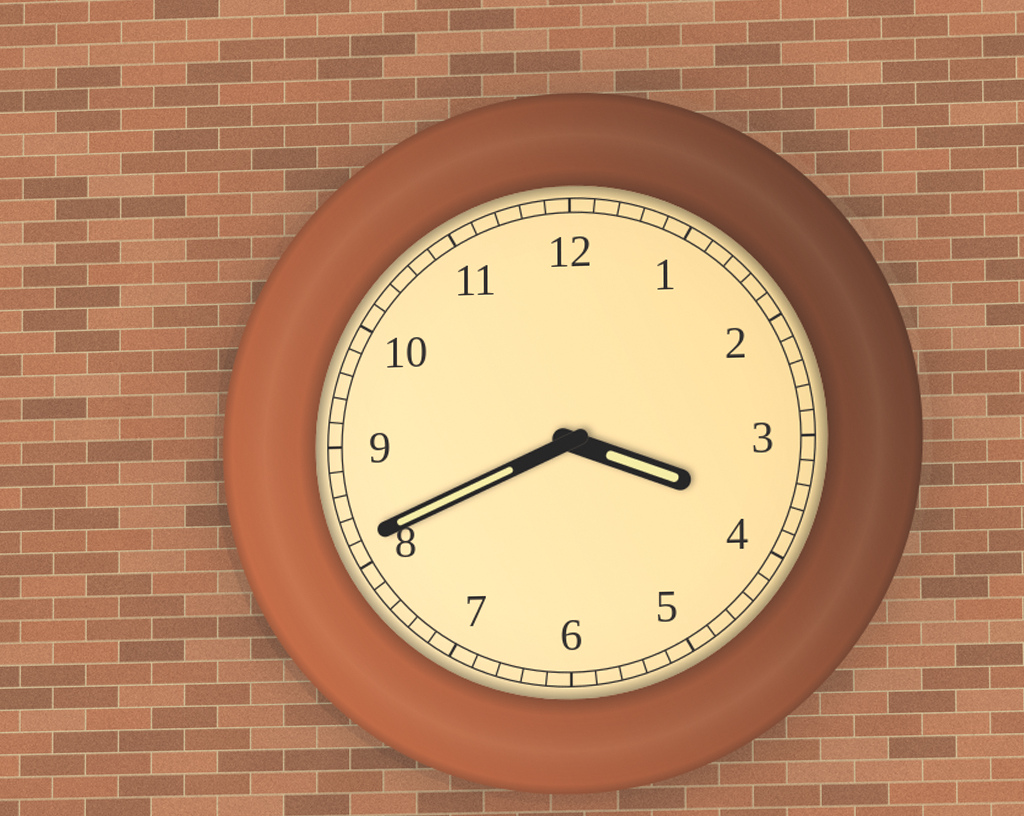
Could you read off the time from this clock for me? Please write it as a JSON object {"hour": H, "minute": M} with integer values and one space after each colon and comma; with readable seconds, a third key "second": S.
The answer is {"hour": 3, "minute": 41}
